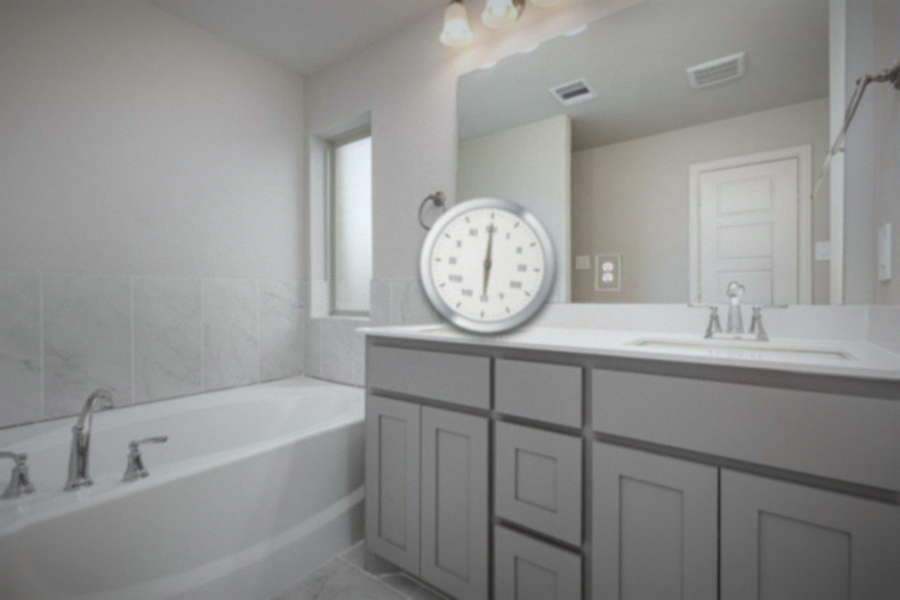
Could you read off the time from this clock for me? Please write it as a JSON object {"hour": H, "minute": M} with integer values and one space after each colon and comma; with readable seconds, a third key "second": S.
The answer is {"hour": 6, "minute": 0}
